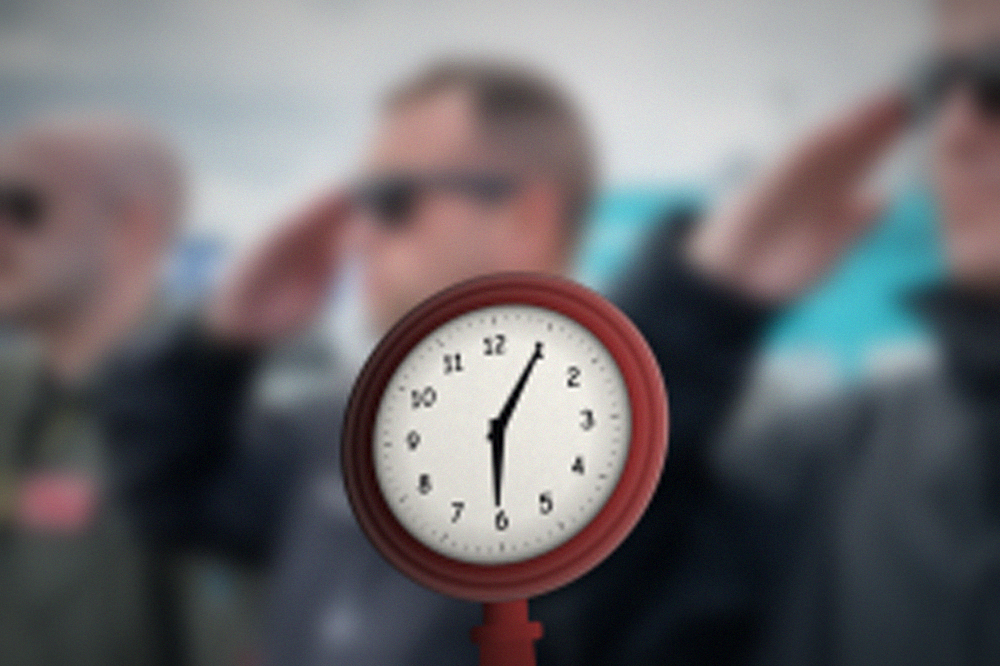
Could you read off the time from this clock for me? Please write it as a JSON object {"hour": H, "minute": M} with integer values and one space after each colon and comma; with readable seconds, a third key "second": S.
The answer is {"hour": 6, "minute": 5}
